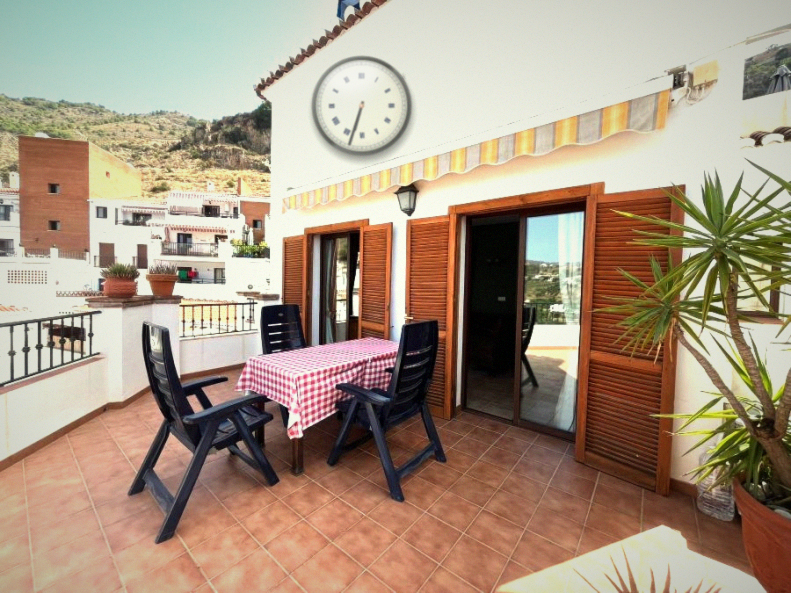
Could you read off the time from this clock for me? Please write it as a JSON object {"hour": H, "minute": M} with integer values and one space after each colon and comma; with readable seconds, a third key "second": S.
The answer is {"hour": 6, "minute": 33}
